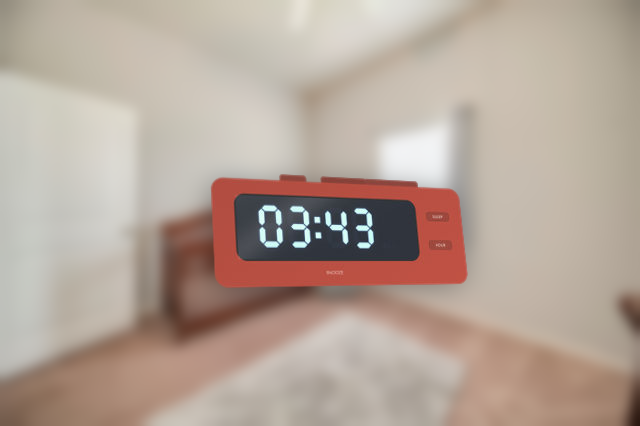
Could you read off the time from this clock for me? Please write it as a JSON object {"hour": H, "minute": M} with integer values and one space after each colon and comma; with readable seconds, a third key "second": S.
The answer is {"hour": 3, "minute": 43}
